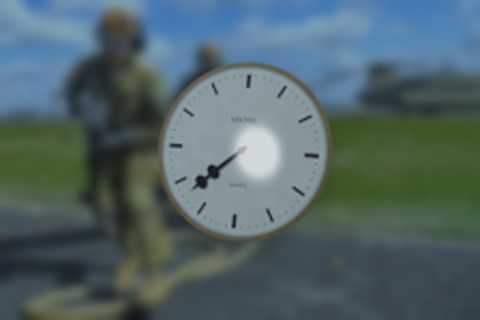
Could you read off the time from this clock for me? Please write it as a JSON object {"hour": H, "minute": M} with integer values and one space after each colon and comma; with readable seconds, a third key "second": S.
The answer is {"hour": 7, "minute": 38}
